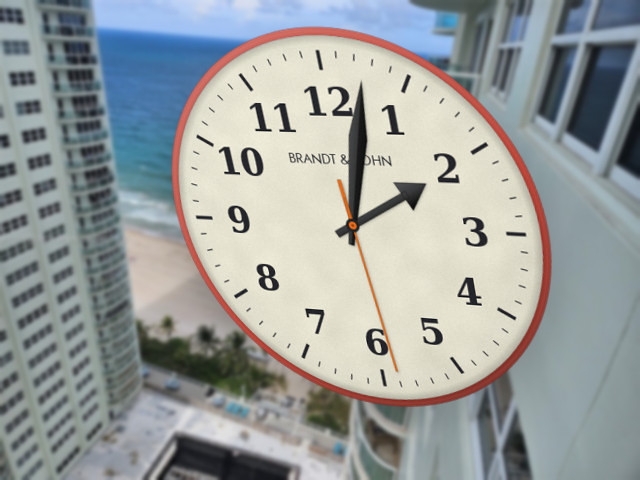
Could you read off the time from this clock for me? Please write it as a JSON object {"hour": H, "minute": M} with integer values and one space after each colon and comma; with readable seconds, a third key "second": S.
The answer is {"hour": 2, "minute": 2, "second": 29}
